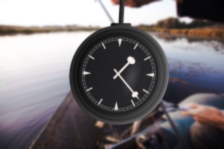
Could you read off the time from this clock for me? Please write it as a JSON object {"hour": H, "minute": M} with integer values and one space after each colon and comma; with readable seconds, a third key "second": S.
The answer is {"hour": 1, "minute": 23}
